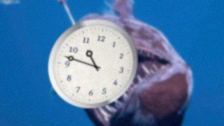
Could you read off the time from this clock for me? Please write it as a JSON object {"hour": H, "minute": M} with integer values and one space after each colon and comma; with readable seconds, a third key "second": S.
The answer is {"hour": 10, "minute": 47}
